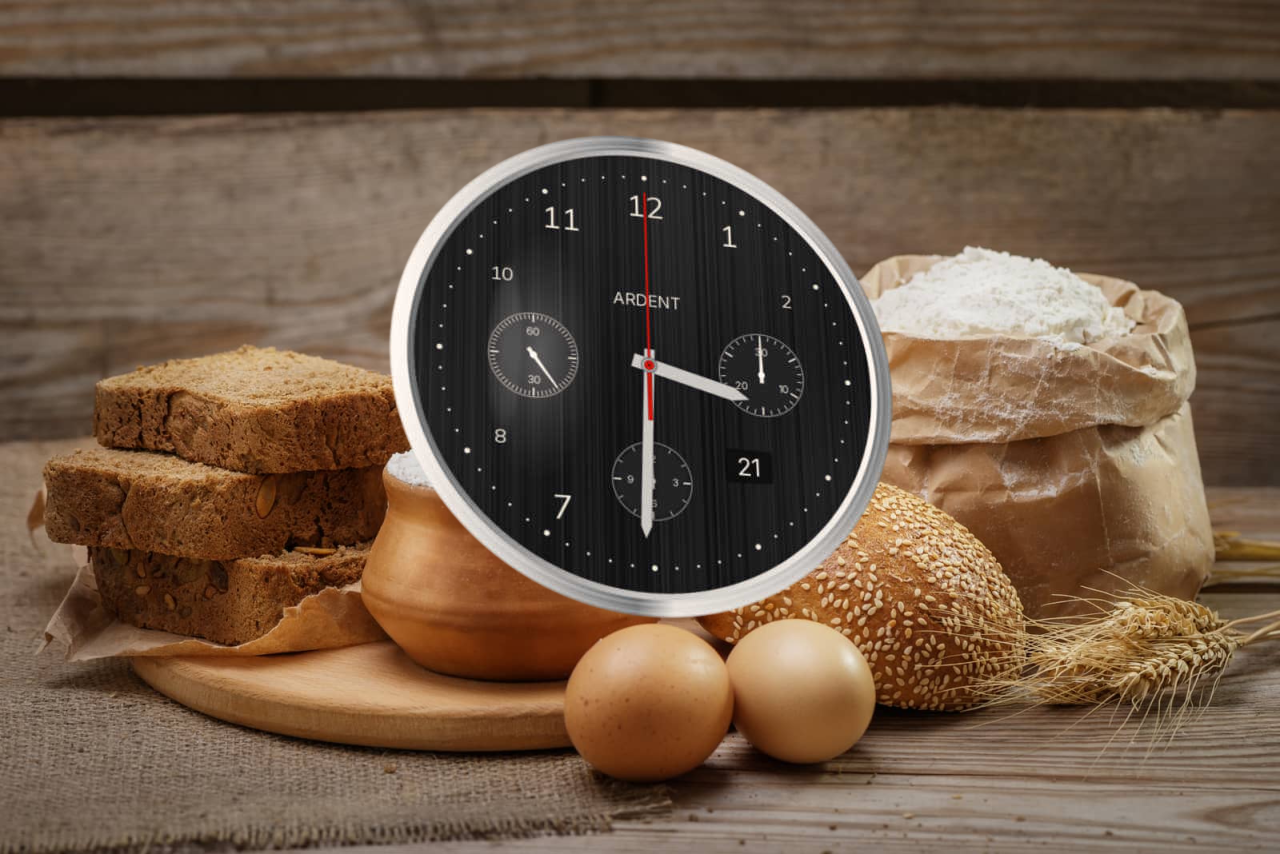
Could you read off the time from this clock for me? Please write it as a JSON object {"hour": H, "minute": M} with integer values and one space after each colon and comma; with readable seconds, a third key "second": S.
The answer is {"hour": 3, "minute": 30, "second": 24}
